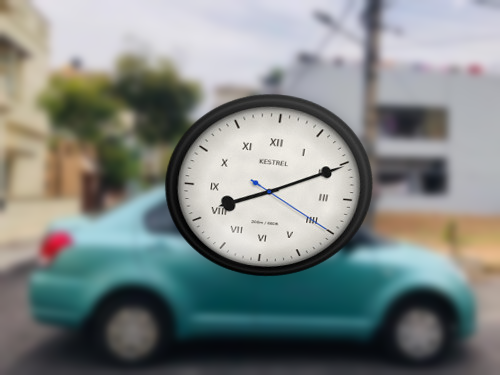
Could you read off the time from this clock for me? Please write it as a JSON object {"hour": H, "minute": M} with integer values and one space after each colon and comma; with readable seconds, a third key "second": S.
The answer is {"hour": 8, "minute": 10, "second": 20}
